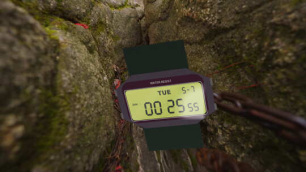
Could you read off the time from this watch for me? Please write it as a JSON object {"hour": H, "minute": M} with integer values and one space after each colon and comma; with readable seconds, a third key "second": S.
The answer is {"hour": 0, "minute": 25, "second": 55}
